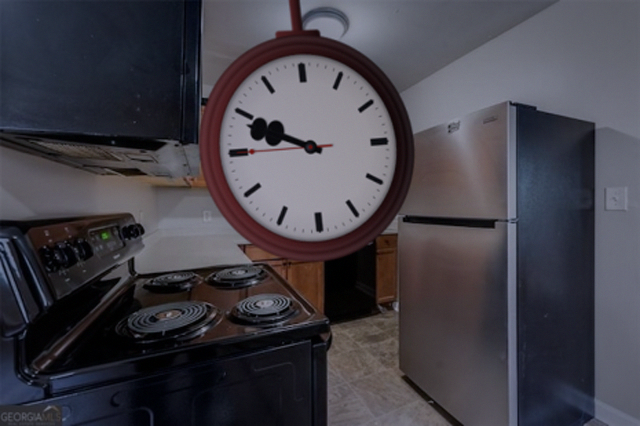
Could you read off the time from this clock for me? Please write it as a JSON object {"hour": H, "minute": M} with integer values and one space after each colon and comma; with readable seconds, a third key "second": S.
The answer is {"hour": 9, "minute": 48, "second": 45}
